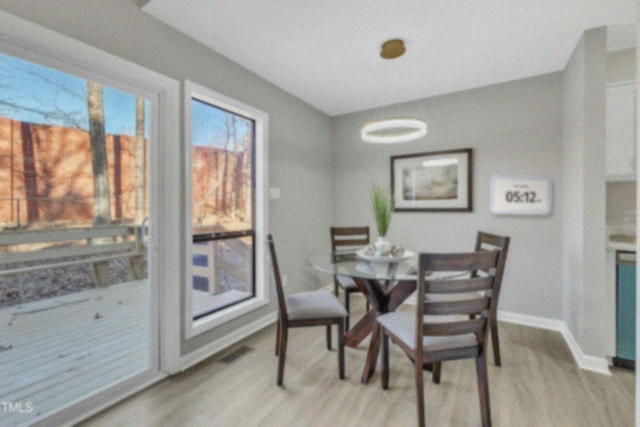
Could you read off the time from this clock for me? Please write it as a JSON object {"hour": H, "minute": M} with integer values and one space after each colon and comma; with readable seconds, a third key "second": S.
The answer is {"hour": 5, "minute": 12}
